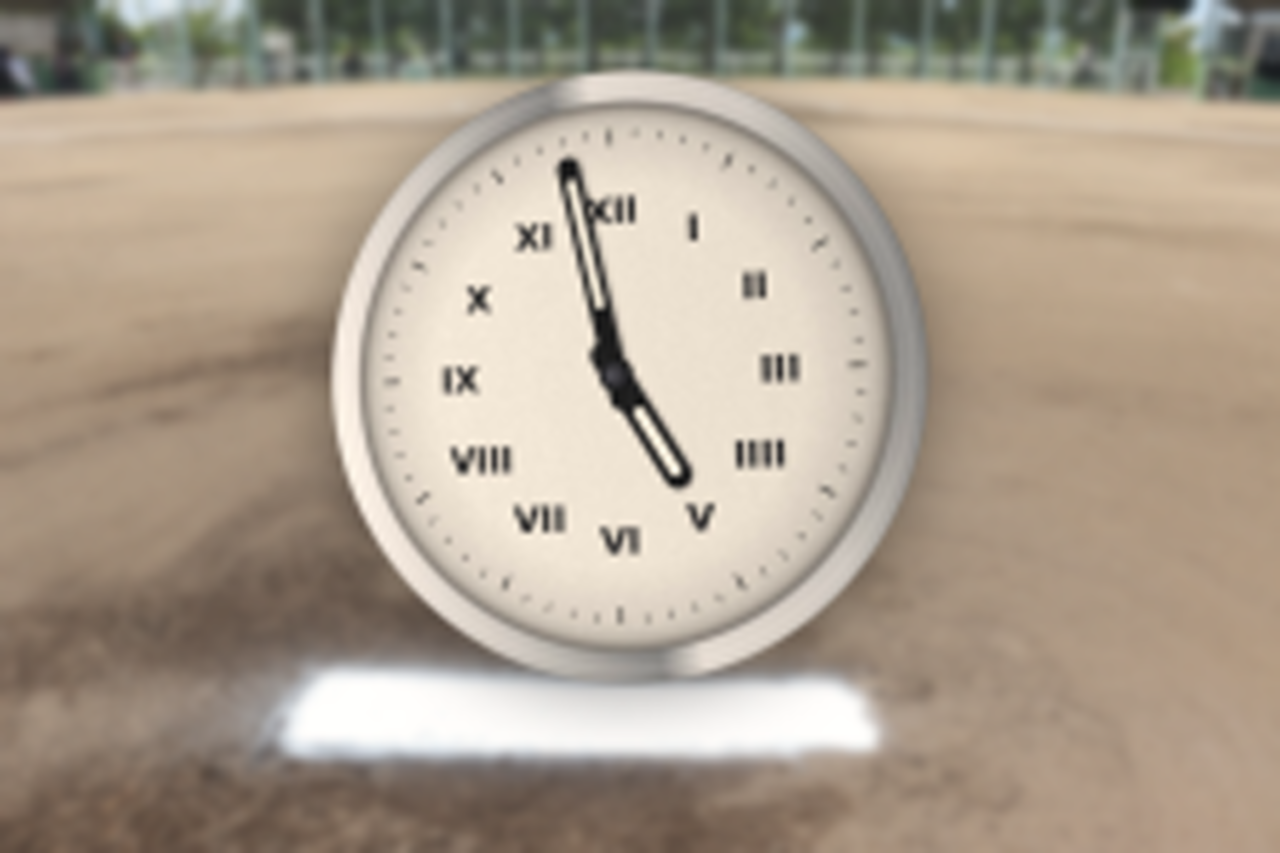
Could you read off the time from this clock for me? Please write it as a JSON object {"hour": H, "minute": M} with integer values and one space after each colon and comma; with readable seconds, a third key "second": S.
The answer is {"hour": 4, "minute": 58}
